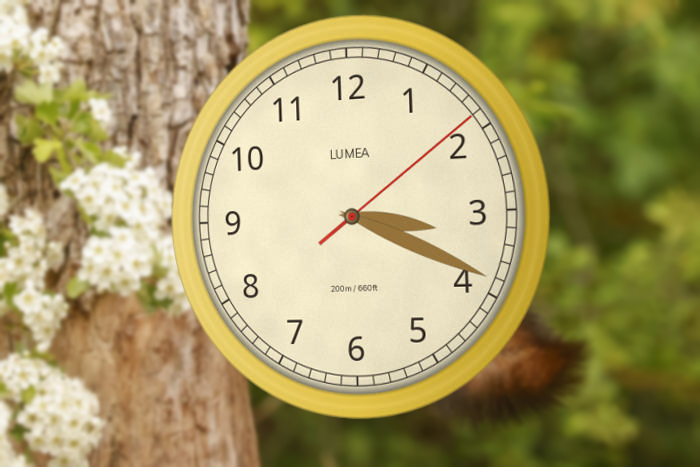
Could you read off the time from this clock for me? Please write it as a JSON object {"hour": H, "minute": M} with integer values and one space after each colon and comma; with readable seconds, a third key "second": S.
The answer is {"hour": 3, "minute": 19, "second": 9}
